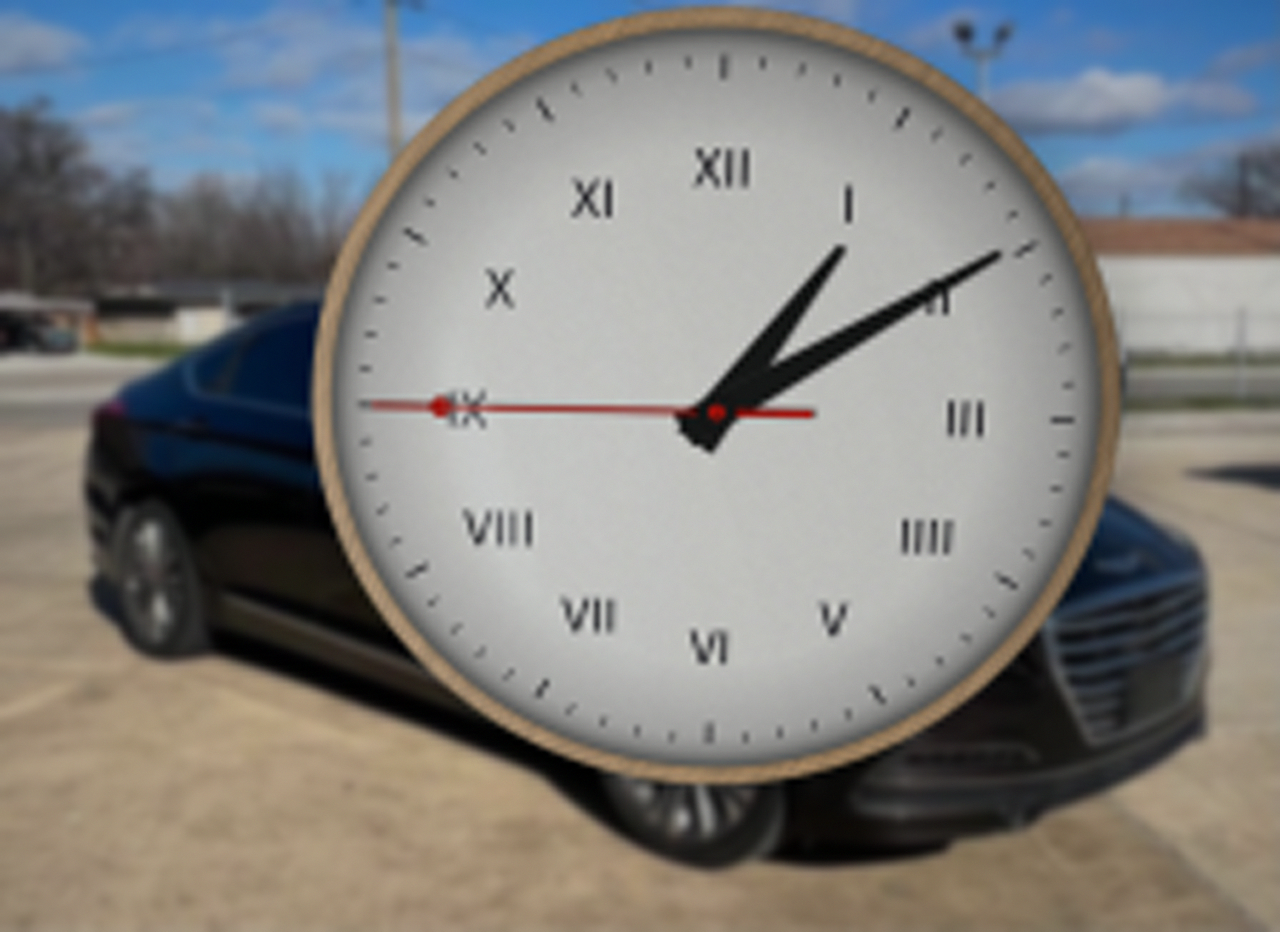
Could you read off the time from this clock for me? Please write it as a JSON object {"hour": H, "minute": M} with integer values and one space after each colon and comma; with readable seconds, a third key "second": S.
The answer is {"hour": 1, "minute": 9, "second": 45}
